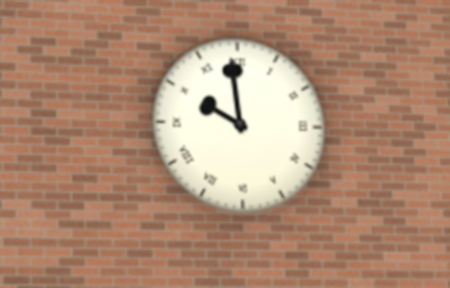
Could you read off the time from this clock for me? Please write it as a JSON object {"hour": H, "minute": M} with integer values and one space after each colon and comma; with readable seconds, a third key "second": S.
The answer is {"hour": 9, "minute": 59}
